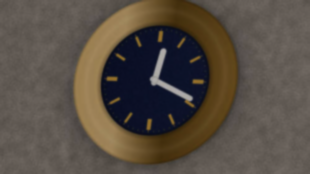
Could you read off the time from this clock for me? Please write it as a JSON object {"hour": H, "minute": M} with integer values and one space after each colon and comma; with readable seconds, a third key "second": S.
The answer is {"hour": 12, "minute": 19}
